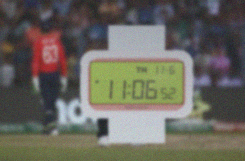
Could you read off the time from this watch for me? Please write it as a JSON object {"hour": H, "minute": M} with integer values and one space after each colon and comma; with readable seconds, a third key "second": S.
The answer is {"hour": 11, "minute": 6}
